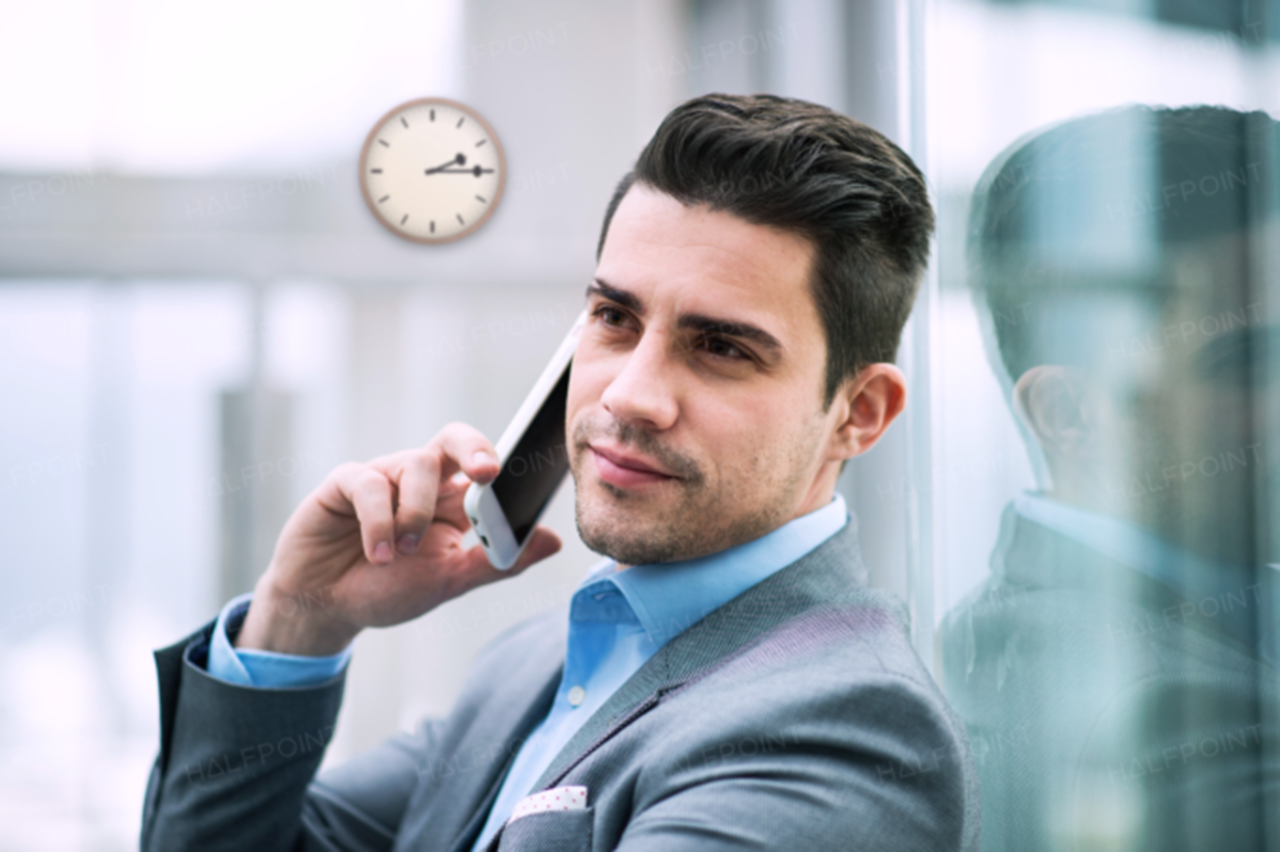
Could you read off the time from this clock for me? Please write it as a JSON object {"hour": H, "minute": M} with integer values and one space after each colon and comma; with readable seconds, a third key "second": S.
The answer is {"hour": 2, "minute": 15}
